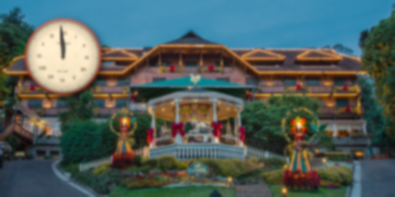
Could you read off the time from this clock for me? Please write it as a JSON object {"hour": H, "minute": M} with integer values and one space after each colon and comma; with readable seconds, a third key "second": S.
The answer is {"hour": 11, "minute": 59}
